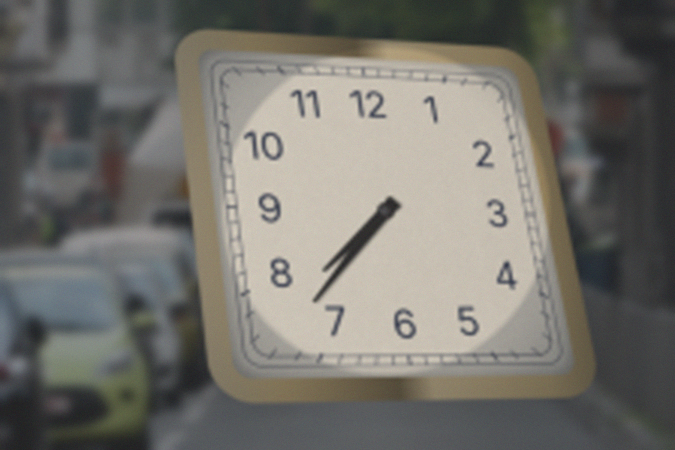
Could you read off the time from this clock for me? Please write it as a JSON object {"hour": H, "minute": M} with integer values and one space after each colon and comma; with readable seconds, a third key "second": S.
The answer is {"hour": 7, "minute": 37}
